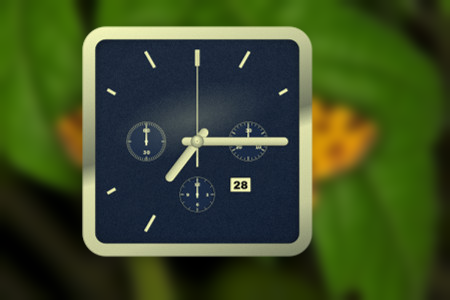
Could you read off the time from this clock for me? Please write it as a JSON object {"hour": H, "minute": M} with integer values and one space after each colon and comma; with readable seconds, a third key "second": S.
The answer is {"hour": 7, "minute": 15}
